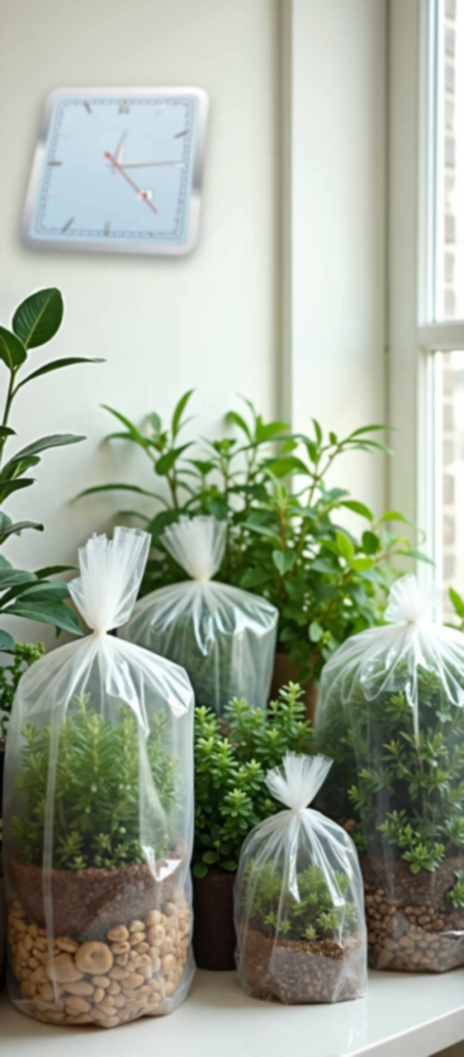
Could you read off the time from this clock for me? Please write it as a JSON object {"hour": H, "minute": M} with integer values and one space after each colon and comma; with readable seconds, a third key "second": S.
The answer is {"hour": 12, "minute": 14, "second": 23}
